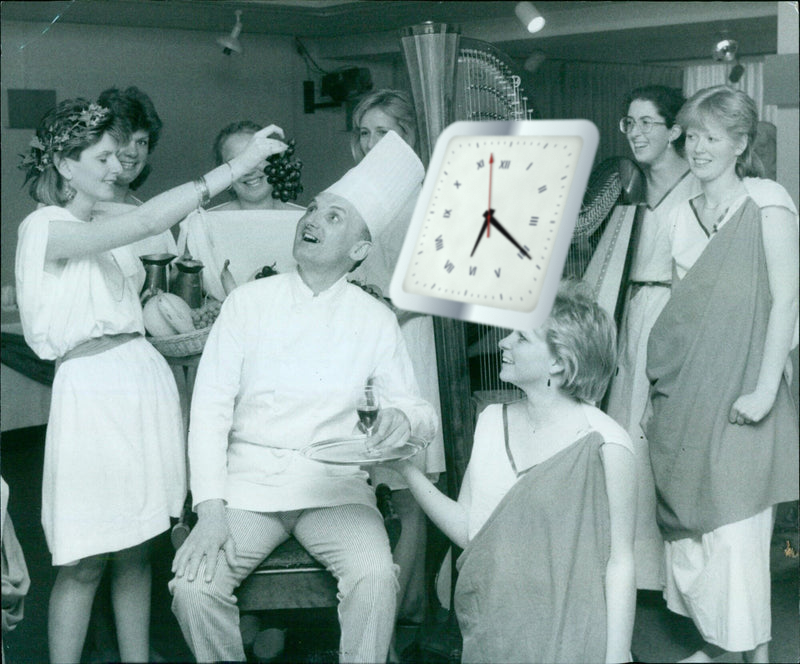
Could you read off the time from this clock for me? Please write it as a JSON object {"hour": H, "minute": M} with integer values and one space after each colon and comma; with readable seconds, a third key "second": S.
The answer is {"hour": 6, "minute": 19, "second": 57}
